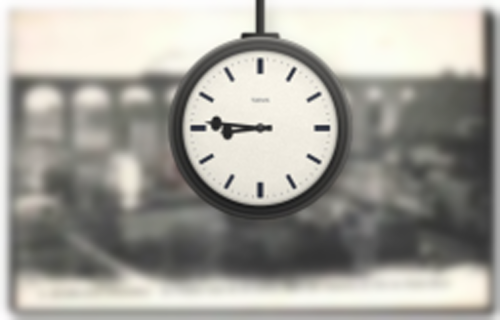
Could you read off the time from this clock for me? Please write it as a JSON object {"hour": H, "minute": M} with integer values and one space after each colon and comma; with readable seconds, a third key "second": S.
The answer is {"hour": 8, "minute": 46}
